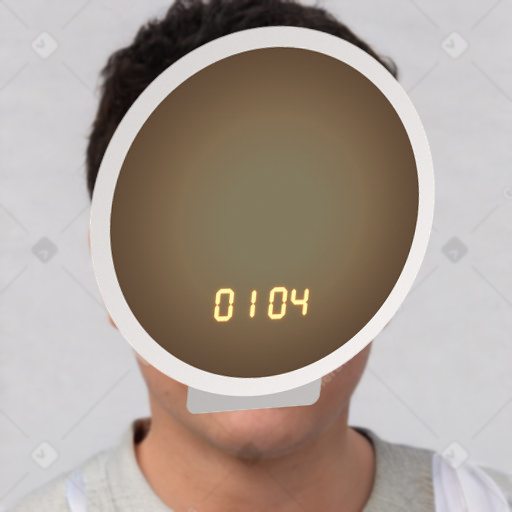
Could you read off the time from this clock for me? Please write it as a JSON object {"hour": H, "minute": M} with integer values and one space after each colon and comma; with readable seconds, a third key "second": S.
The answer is {"hour": 1, "minute": 4}
